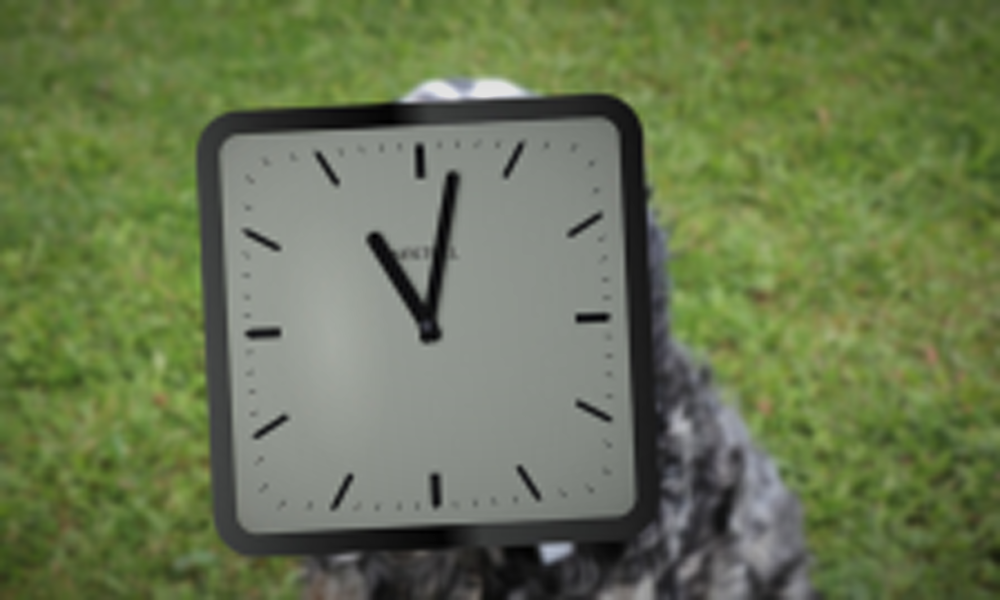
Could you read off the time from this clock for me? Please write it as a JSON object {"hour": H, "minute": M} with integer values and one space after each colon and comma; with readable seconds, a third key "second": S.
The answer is {"hour": 11, "minute": 2}
